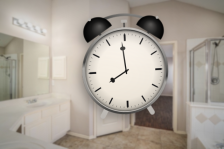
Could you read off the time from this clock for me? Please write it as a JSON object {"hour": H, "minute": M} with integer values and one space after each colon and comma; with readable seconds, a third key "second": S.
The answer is {"hour": 7, "minute": 59}
